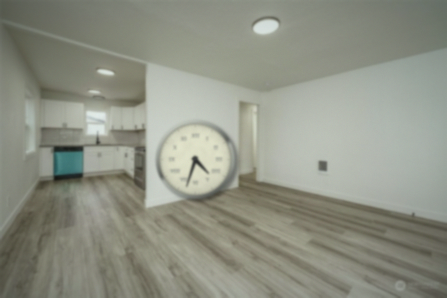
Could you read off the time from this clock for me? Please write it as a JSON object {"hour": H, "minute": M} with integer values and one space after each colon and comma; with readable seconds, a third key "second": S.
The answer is {"hour": 4, "minute": 33}
